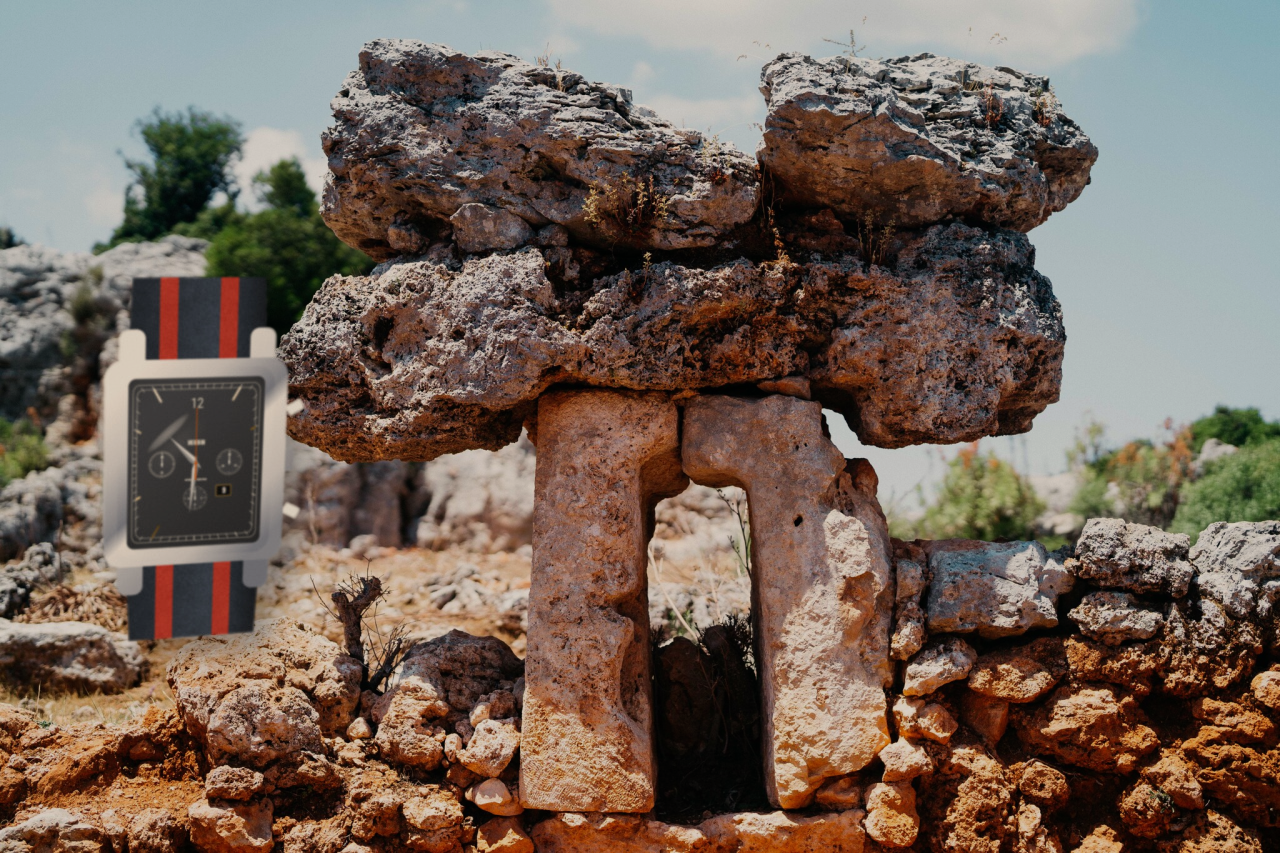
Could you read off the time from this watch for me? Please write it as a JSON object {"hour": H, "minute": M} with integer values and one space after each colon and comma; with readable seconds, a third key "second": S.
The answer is {"hour": 10, "minute": 31}
